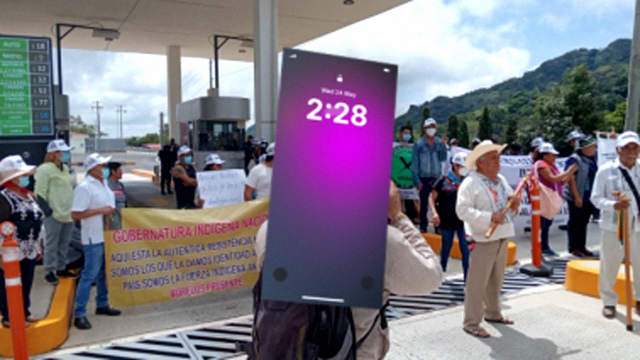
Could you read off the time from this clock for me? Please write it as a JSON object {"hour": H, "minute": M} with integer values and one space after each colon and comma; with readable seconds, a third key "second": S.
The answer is {"hour": 2, "minute": 28}
